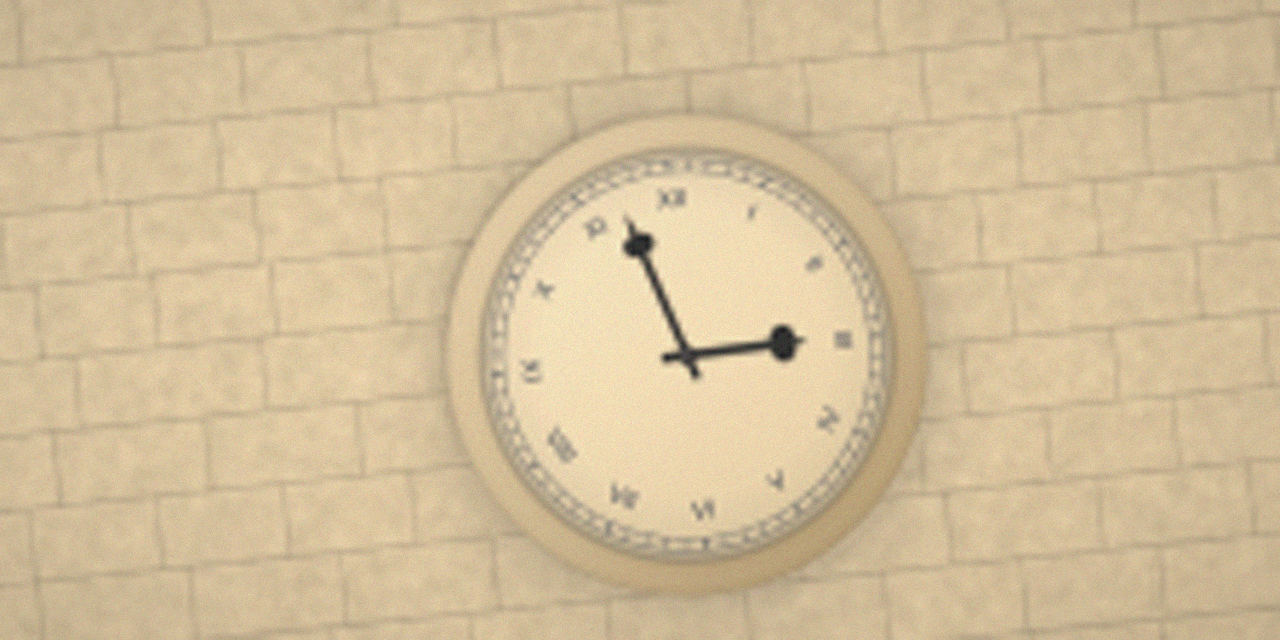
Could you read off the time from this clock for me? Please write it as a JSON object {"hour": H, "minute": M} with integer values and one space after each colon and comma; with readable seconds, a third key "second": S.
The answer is {"hour": 2, "minute": 57}
